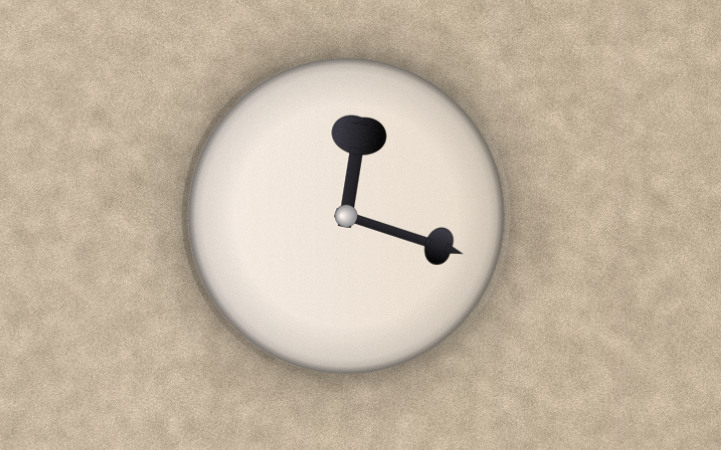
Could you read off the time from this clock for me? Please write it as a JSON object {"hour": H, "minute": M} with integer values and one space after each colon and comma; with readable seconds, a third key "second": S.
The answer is {"hour": 12, "minute": 18}
